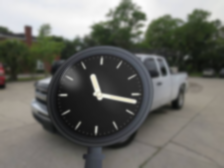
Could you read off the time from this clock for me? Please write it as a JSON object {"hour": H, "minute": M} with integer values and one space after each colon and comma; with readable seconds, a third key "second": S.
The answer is {"hour": 11, "minute": 17}
